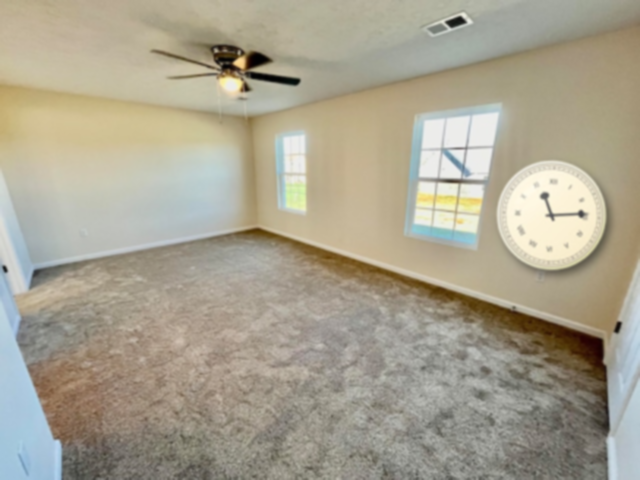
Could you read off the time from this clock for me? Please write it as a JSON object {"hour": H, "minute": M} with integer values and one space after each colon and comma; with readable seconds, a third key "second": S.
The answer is {"hour": 11, "minute": 14}
